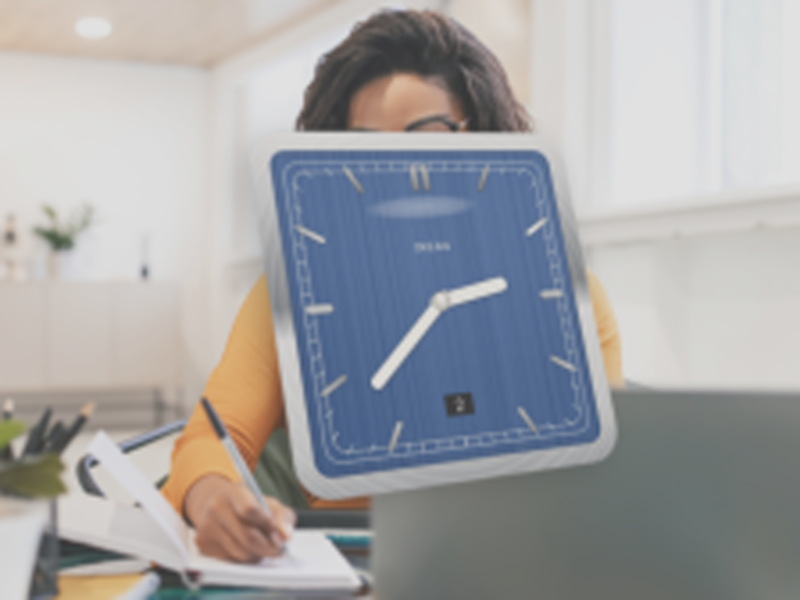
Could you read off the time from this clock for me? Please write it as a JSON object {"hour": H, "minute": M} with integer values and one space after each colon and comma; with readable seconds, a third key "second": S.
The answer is {"hour": 2, "minute": 38}
